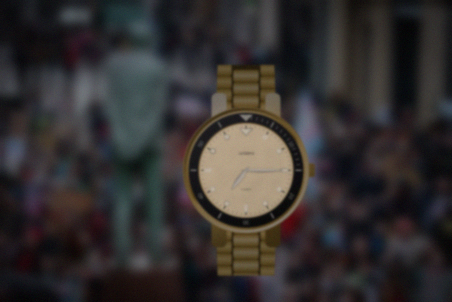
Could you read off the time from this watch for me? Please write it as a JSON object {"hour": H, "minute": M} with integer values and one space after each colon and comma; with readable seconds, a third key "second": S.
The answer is {"hour": 7, "minute": 15}
